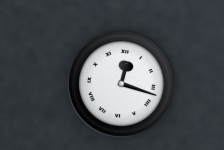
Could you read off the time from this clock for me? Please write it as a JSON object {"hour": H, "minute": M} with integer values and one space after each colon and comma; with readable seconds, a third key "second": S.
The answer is {"hour": 12, "minute": 17}
